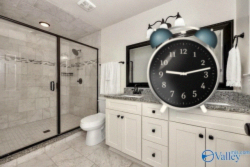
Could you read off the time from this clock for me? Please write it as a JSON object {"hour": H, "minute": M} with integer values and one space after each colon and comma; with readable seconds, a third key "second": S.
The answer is {"hour": 9, "minute": 13}
